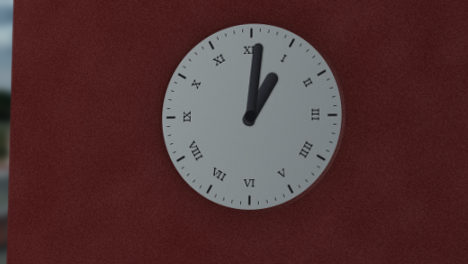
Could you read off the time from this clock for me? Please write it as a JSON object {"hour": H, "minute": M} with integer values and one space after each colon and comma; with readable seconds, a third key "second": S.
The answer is {"hour": 1, "minute": 1}
